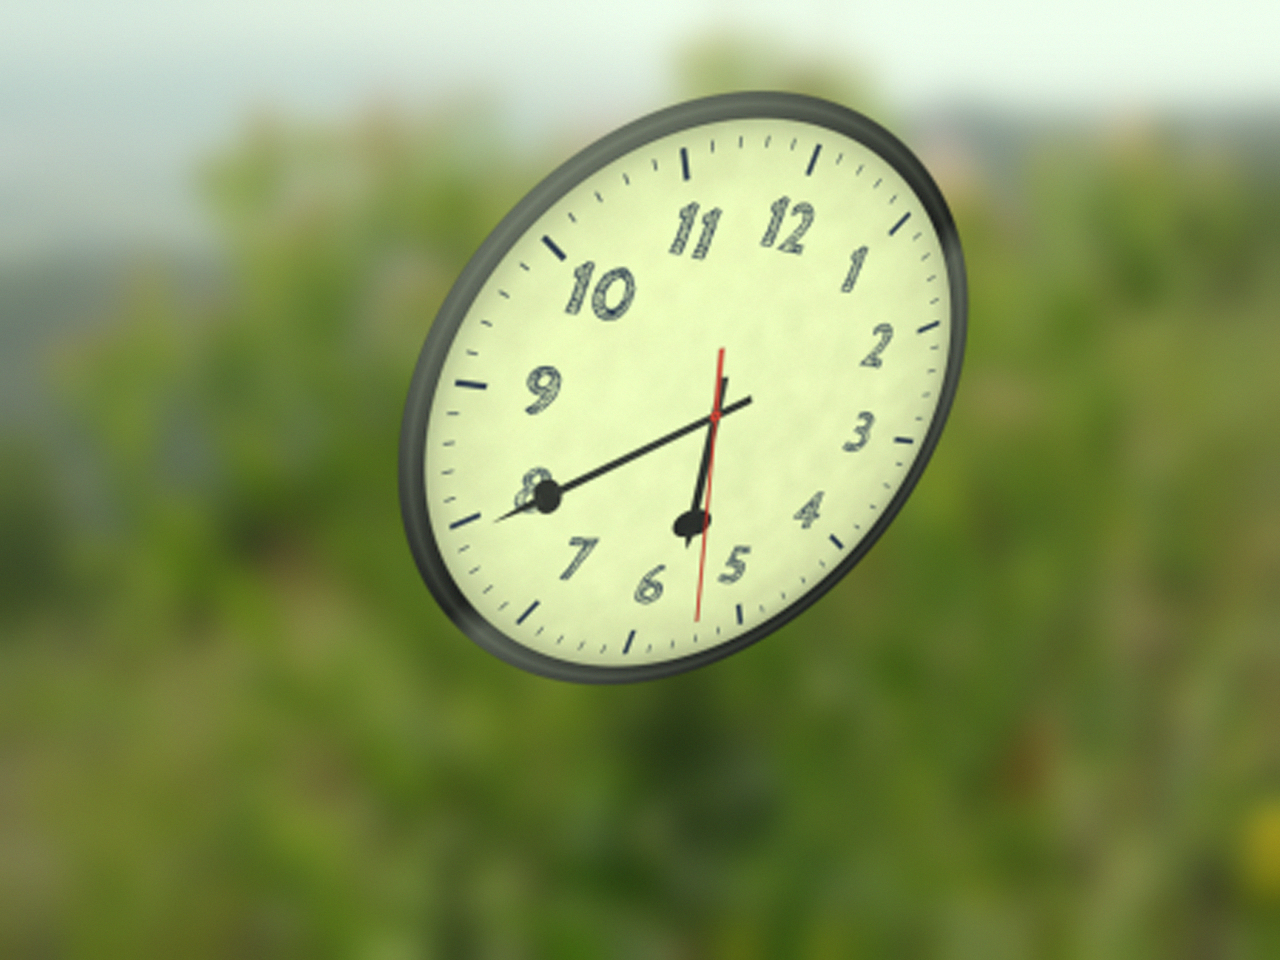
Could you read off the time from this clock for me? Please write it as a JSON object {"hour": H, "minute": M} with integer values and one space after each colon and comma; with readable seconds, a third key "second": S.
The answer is {"hour": 5, "minute": 39, "second": 27}
